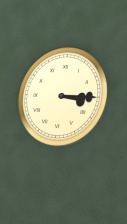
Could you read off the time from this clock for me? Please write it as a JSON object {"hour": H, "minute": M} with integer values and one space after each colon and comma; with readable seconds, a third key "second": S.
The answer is {"hour": 3, "minute": 15}
